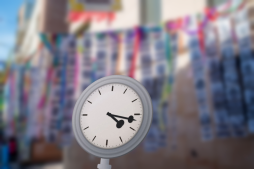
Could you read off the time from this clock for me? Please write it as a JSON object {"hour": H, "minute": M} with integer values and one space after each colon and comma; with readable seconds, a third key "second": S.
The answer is {"hour": 4, "minute": 17}
